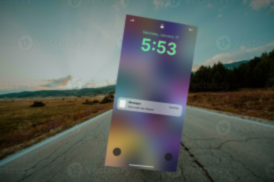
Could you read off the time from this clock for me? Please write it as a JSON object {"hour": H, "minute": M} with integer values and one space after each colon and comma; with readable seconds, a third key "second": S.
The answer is {"hour": 5, "minute": 53}
